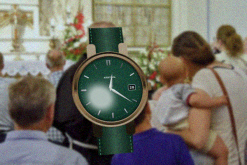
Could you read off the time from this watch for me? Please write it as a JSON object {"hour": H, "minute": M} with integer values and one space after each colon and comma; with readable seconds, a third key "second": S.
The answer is {"hour": 12, "minute": 21}
